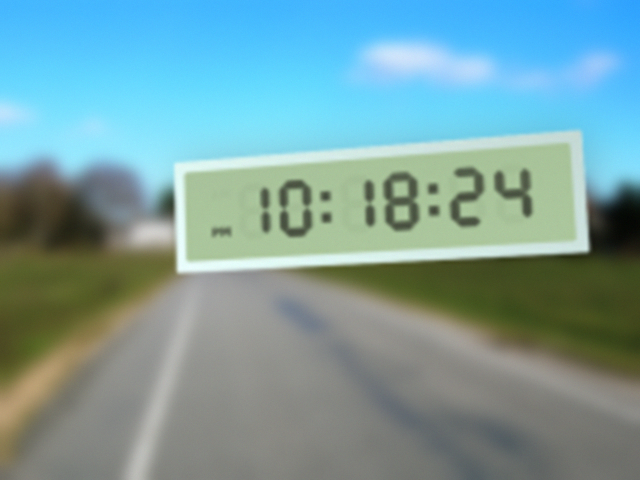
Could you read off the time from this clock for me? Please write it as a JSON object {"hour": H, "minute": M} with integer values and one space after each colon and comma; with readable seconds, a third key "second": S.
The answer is {"hour": 10, "minute": 18, "second": 24}
